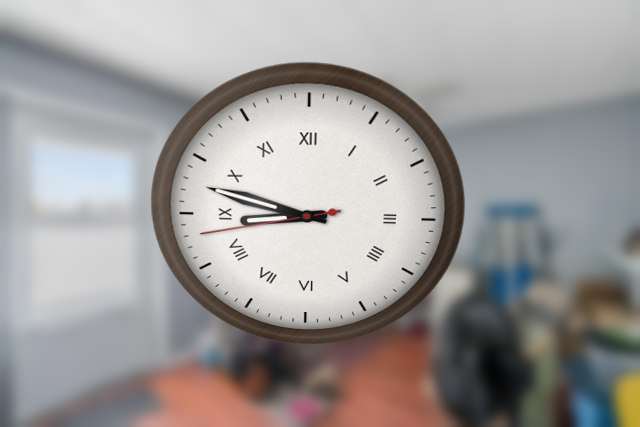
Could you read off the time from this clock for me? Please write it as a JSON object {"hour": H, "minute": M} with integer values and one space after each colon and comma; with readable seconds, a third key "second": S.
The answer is {"hour": 8, "minute": 47, "second": 43}
